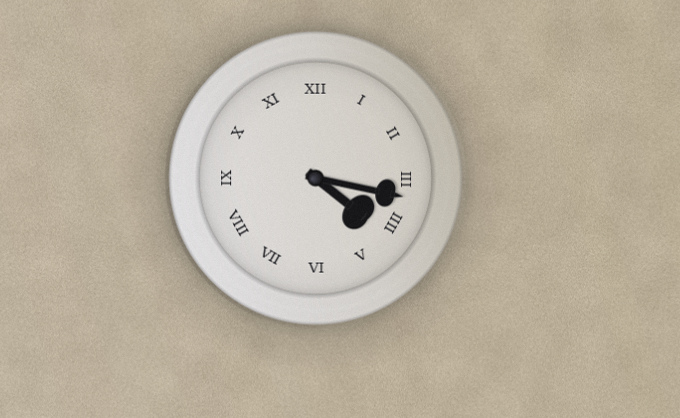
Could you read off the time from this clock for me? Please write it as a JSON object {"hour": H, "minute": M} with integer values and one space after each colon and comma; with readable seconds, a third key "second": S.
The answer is {"hour": 4, "minute": 17}
